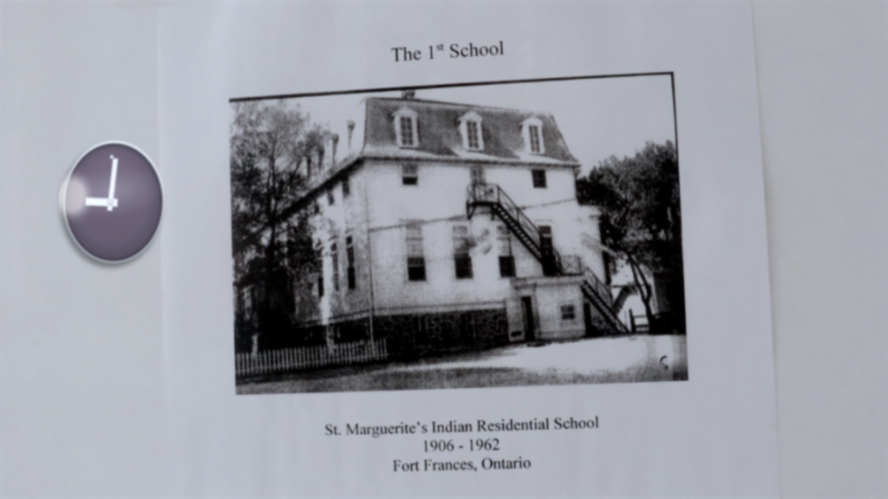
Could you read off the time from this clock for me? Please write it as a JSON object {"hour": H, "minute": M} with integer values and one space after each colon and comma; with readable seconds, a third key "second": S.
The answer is {"hour": 9, "minute": 1}
